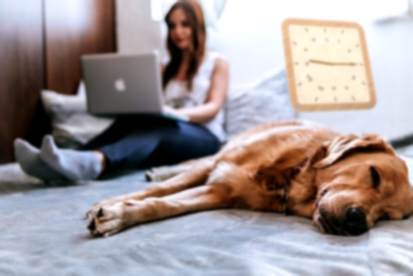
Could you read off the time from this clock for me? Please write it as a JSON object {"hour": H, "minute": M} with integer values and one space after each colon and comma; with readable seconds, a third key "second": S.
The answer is {"hour": 9, "minute": 15}
